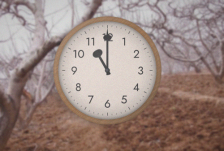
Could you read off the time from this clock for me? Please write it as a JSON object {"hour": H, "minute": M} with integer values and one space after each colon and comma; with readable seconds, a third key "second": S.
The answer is {"hour": 11, "minute": 0}
